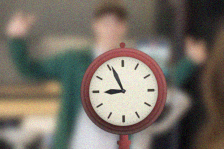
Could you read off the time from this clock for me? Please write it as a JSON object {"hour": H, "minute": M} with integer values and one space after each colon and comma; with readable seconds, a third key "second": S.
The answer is {"hour": 8, "minute": 56}
